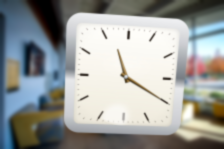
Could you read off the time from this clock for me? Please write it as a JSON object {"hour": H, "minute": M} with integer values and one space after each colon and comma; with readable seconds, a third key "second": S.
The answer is {"hour": 11, "minute": 20}
